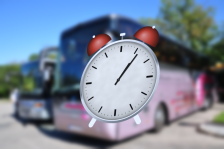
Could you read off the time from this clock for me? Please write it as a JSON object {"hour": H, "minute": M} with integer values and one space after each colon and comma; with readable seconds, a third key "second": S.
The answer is {"hour": 1, "minute": 6}
